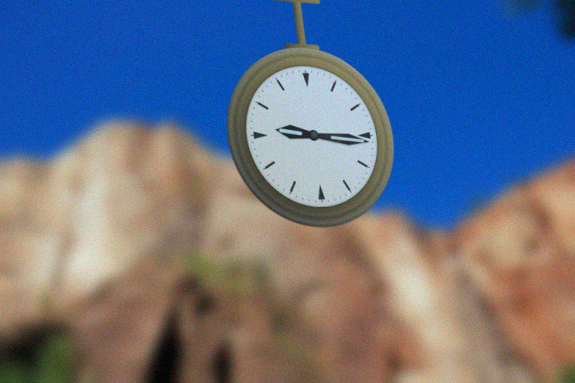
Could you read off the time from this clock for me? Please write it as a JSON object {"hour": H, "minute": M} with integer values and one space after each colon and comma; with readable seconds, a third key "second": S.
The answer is {"hour": 9, "minute": 16}
